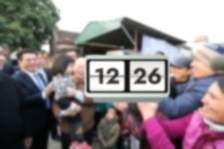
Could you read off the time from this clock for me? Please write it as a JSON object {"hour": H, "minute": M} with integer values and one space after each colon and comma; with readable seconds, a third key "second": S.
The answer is {"hour": 12, "minute": 26}
